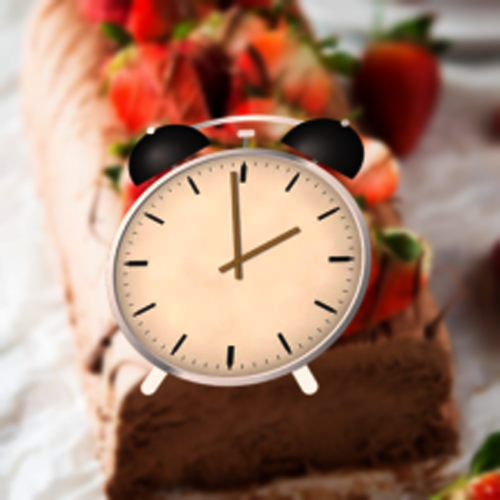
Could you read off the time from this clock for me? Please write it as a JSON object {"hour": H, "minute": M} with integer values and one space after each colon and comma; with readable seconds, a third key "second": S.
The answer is {"hour": 1, "minute": 59}
